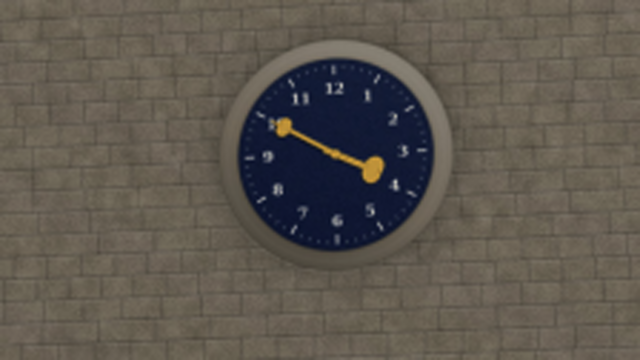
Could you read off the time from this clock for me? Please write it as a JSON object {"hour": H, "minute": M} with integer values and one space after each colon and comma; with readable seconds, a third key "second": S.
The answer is {"hour": 3, "minute": 50}
